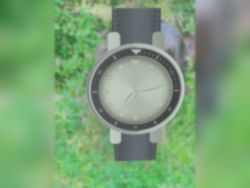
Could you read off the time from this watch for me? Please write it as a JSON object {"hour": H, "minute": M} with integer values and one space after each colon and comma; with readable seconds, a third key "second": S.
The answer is {"hour": 7, "minute": 13}
